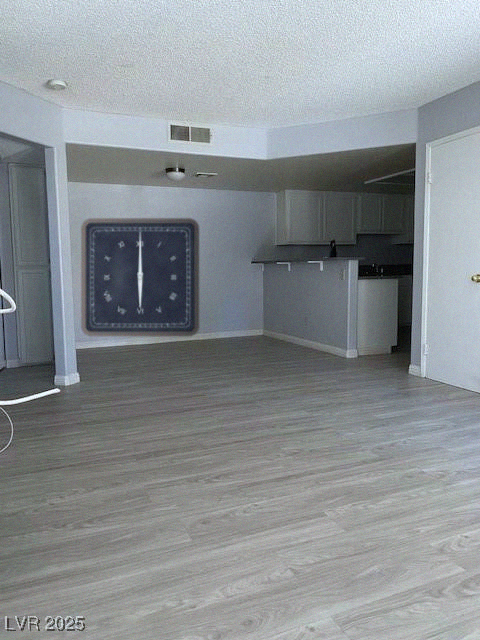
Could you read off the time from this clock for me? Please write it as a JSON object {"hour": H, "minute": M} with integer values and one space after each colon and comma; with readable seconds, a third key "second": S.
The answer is {"hour": 6, "minute": 0}
